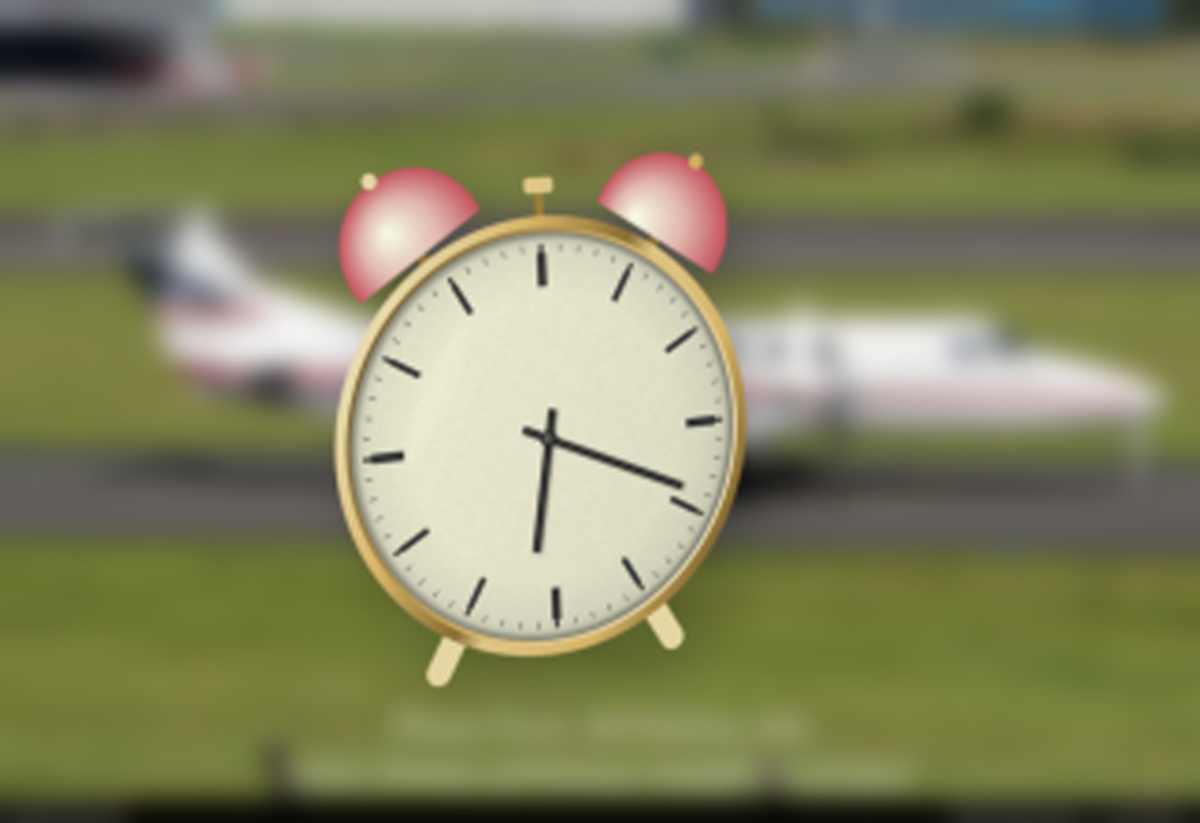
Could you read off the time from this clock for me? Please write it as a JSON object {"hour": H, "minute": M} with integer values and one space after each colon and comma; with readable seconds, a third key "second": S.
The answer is {"hour": 6, "minute": 19}
